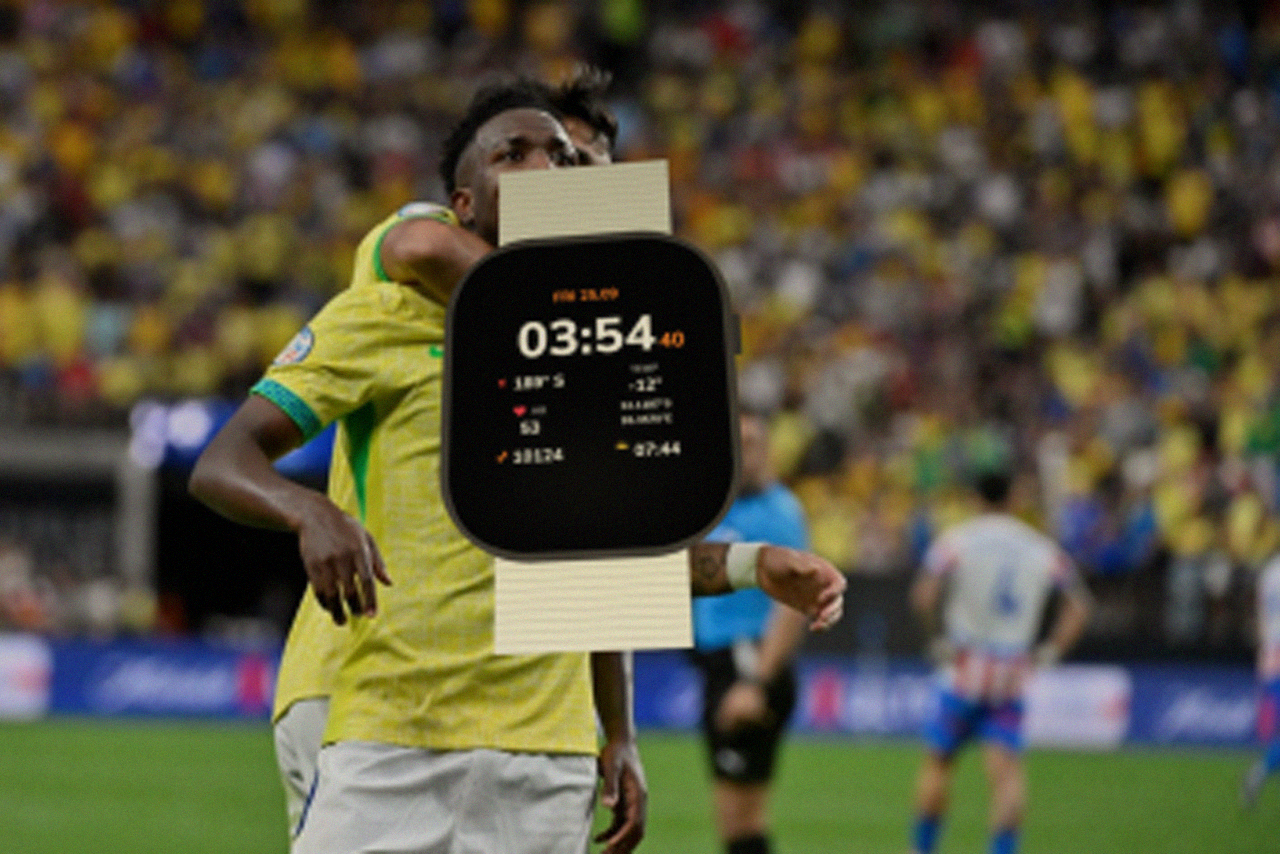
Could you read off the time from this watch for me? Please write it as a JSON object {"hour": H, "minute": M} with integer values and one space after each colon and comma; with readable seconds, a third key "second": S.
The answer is {"hour": 3, "minute": 54}
